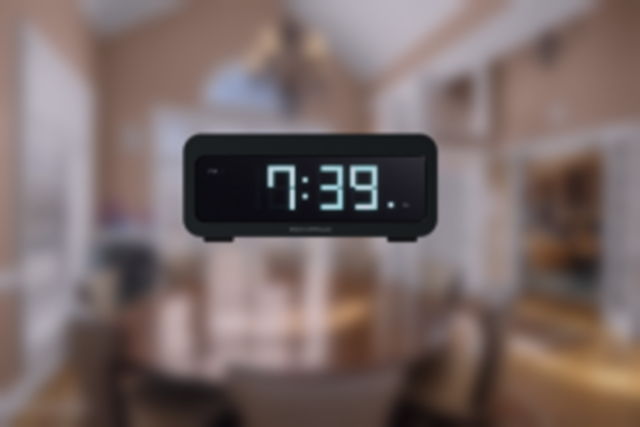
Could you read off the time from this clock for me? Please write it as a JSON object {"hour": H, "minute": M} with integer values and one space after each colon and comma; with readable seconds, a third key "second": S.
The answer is {"hour": 7, "minute": 39}
